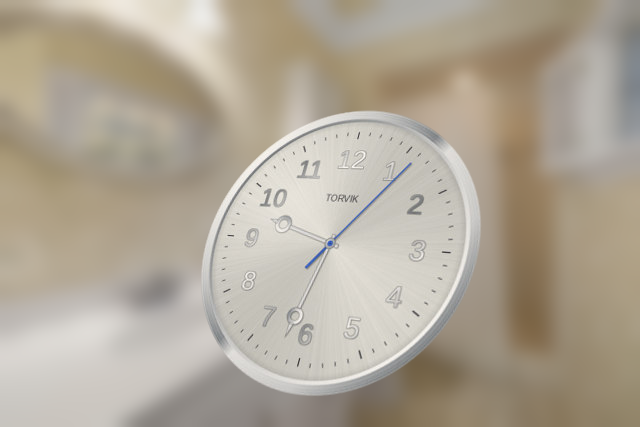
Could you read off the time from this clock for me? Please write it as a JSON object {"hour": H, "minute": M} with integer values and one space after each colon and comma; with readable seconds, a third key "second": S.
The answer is {"hour": 9, "minute": 32, "second": 6}
